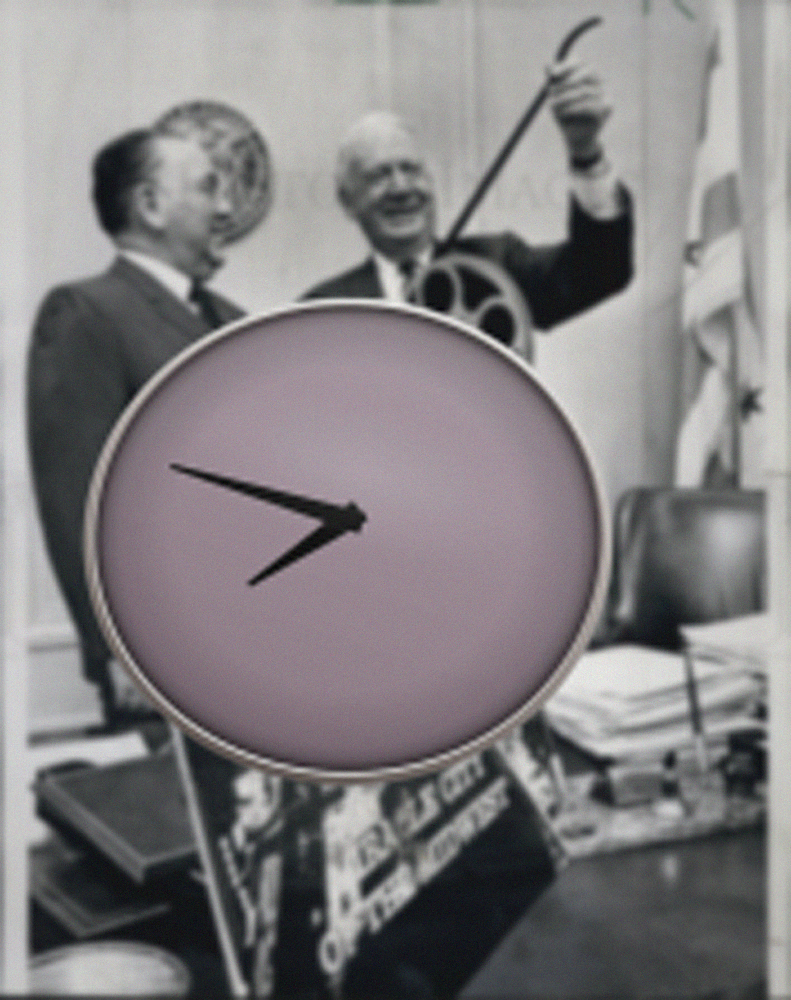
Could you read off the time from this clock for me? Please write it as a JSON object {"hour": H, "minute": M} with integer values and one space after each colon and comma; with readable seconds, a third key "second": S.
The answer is {"hour": 7, "minute": 48}
